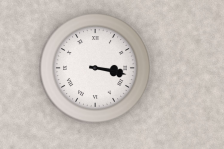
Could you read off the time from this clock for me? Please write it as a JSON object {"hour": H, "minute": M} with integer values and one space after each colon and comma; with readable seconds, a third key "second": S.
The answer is {"hour": 3, "minute": 17}
